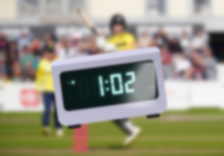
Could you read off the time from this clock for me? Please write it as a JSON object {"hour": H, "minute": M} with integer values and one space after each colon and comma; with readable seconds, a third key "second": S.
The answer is {"hour": 1, "minute": 2}
